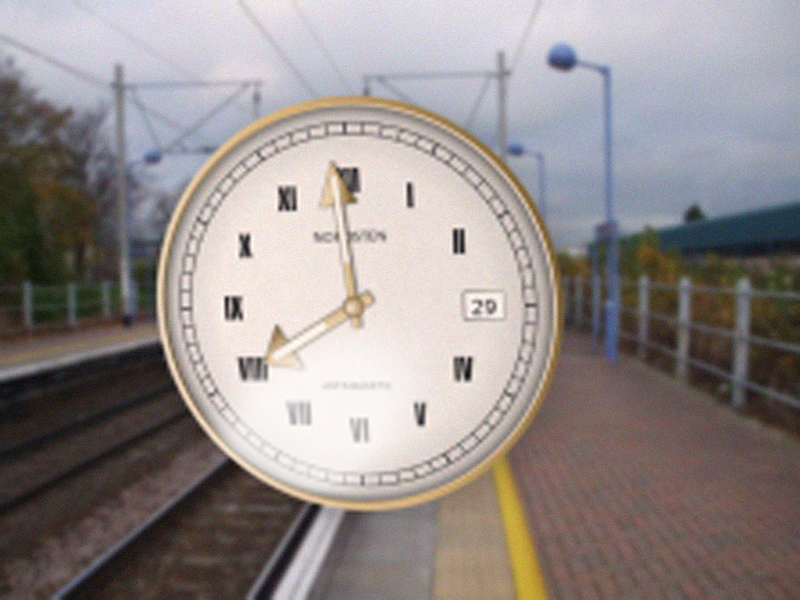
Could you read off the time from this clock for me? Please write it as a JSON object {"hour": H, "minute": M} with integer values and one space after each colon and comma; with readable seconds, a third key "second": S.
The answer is {"hour": 7, "minute": 59}
